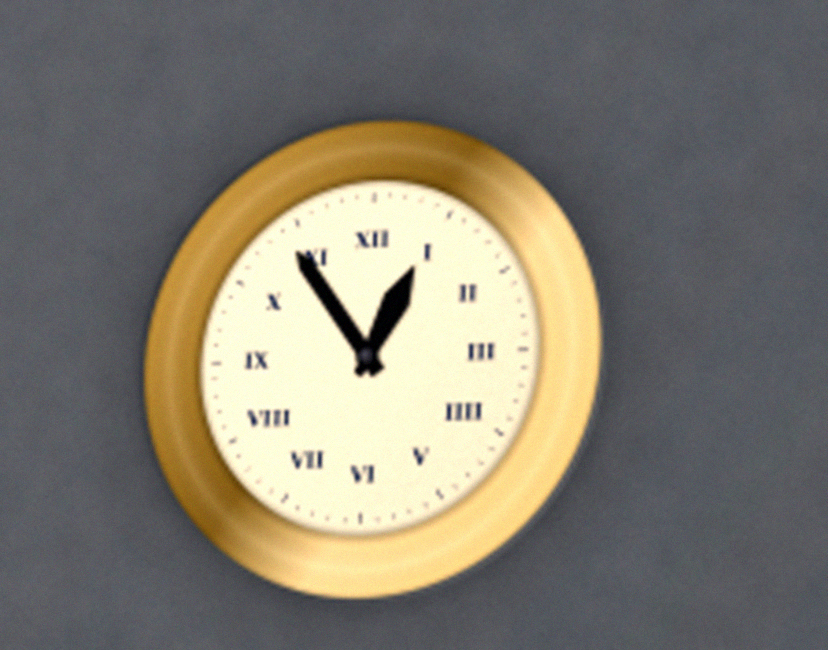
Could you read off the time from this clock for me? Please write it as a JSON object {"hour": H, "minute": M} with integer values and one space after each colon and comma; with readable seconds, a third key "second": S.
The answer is {"hour": 12, "minute": 54}
